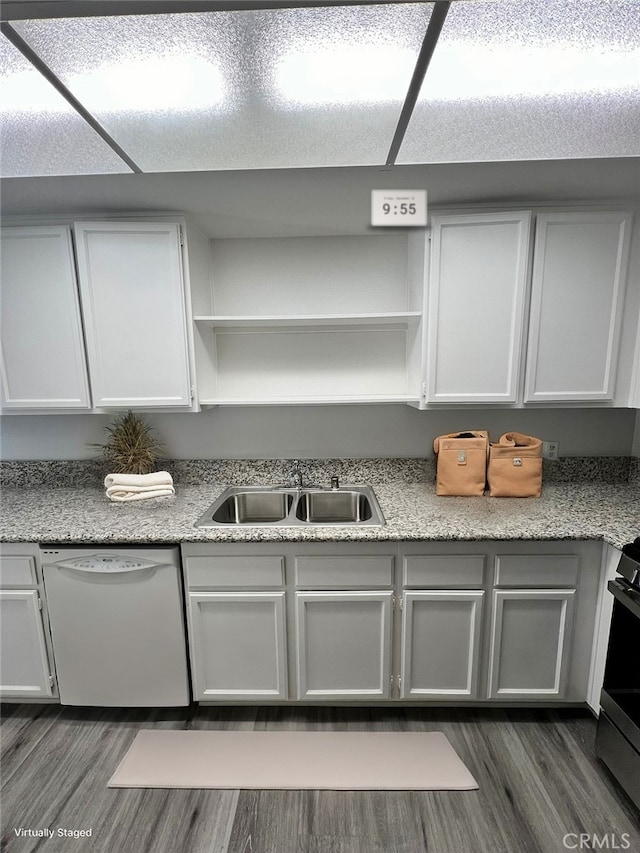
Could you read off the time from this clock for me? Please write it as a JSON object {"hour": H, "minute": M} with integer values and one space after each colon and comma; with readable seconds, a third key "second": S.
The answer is {"hour": 9, "minute": 55}
